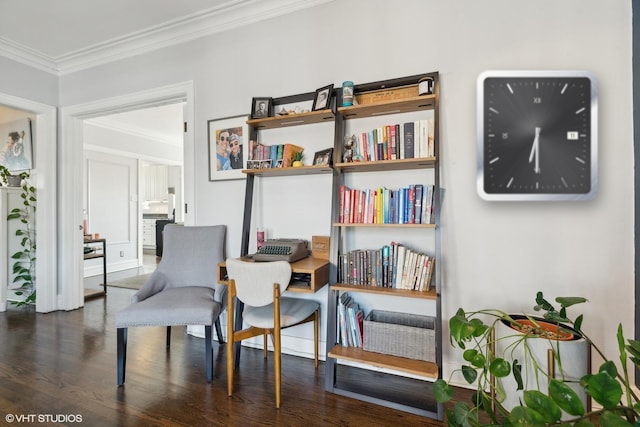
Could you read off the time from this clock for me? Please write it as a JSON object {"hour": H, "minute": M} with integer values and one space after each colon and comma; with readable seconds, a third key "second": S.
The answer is {"hour": 6, "minute": 30}
